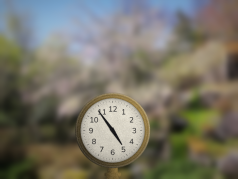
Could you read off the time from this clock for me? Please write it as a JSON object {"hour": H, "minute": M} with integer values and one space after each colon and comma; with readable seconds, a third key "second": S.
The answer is {"hour": 4, "minute": 54}
